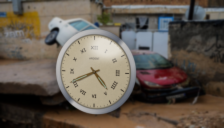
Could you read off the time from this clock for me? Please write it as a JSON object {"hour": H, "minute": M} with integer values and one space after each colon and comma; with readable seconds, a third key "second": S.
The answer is {"hour": 4, "minute": 41}
